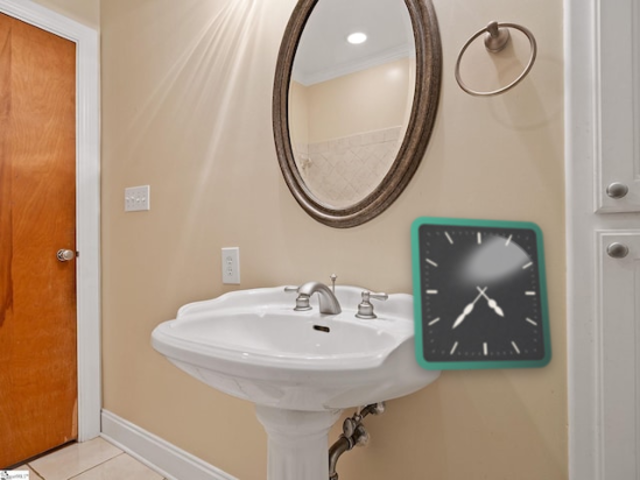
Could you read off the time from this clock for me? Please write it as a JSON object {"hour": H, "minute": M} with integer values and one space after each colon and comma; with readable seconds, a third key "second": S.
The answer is {"hour": 4, "minute": 37}
